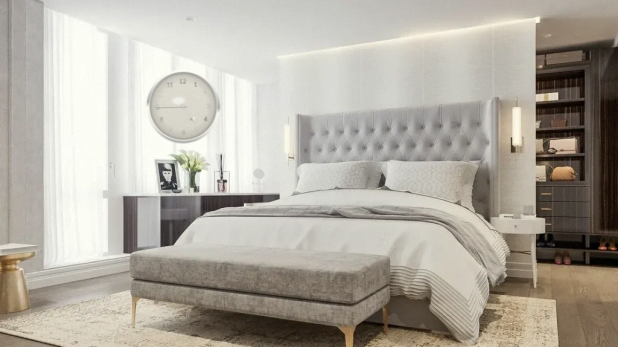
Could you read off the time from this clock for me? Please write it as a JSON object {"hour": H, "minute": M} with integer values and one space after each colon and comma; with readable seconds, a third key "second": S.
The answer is {"hour": 4, "minute": 45}
